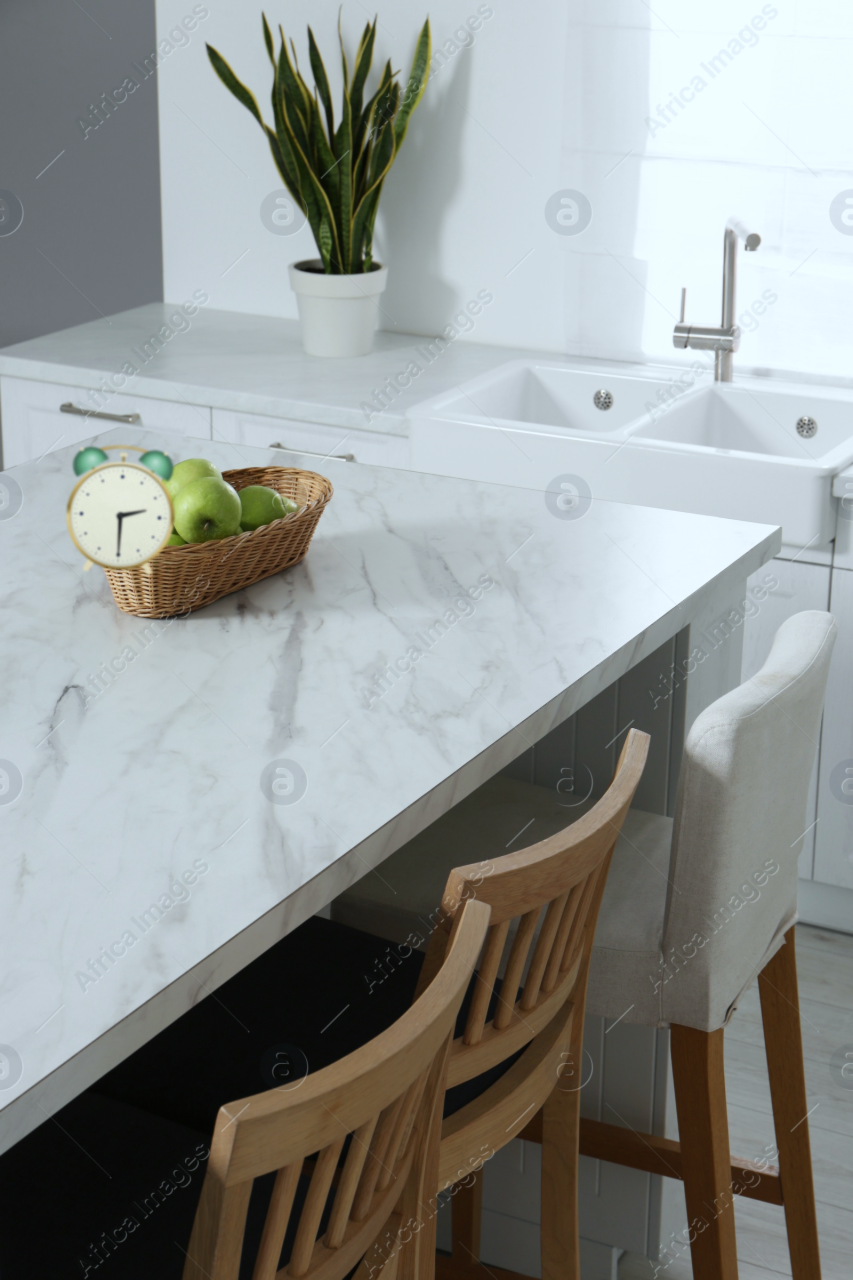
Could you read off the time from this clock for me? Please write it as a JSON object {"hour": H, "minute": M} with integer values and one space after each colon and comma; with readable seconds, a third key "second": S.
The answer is {"hour": 2, "minute": 30}
